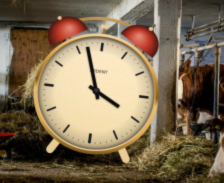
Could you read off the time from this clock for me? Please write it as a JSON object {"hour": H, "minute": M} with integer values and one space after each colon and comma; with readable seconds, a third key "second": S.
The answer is {"hour": 3, "minute": 57}
